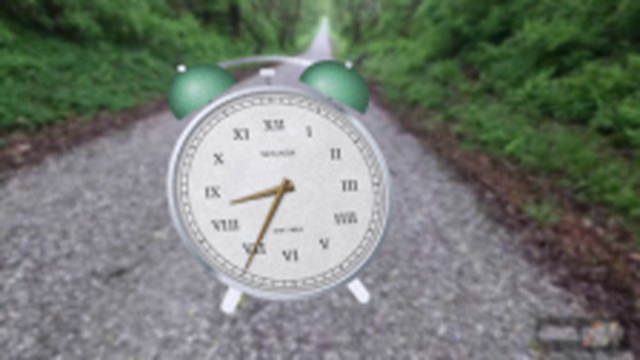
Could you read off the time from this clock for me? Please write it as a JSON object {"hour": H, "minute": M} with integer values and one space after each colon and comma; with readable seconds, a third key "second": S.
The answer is {"hour": 8, "minute": 35}
